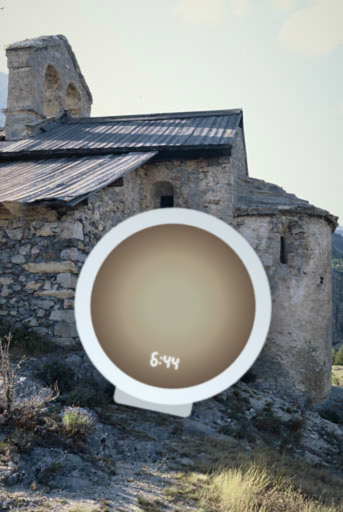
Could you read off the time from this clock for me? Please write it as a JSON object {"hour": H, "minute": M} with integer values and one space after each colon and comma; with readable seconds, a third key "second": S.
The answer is {"hour": 6, "minute": 44}
